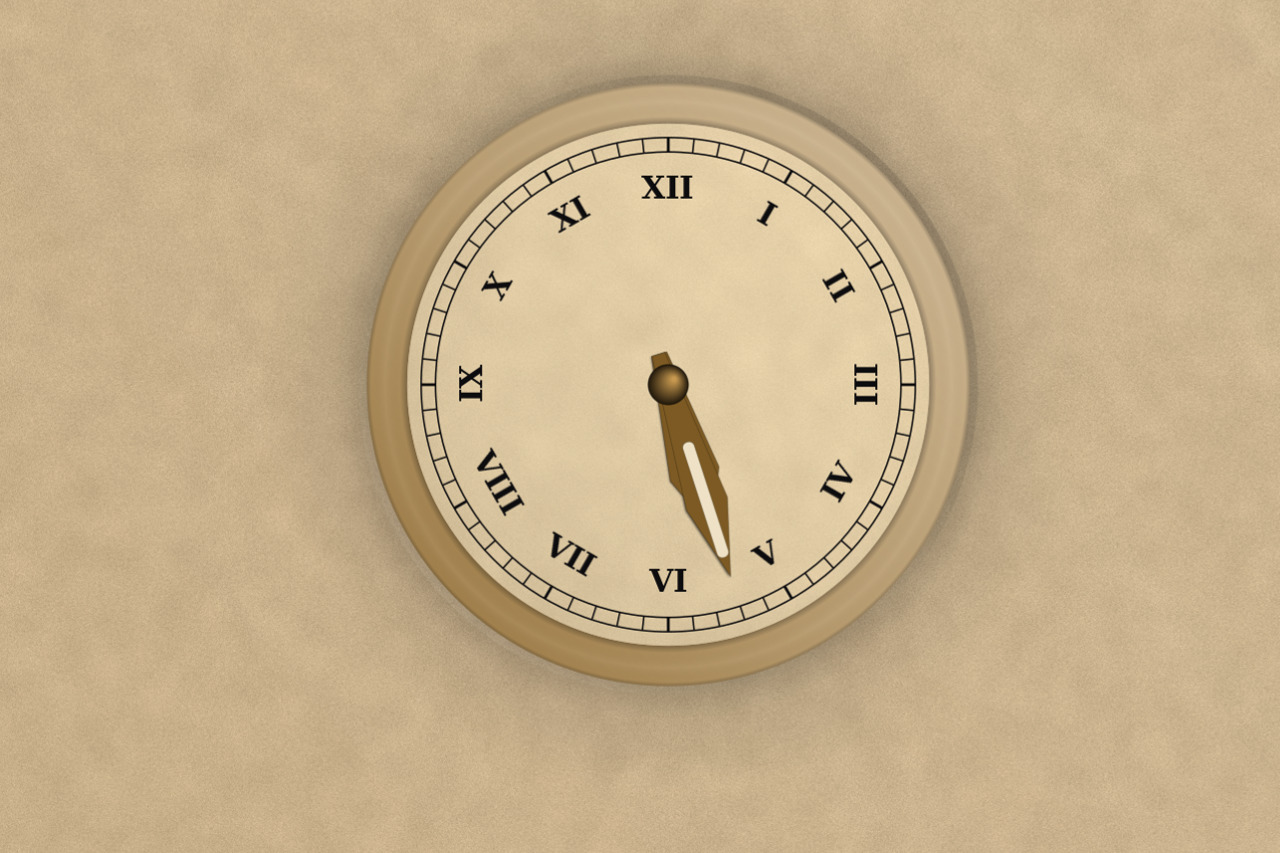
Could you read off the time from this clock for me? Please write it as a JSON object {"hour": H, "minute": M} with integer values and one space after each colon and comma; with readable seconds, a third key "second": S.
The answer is {"hour": 5, "minute": 27}
